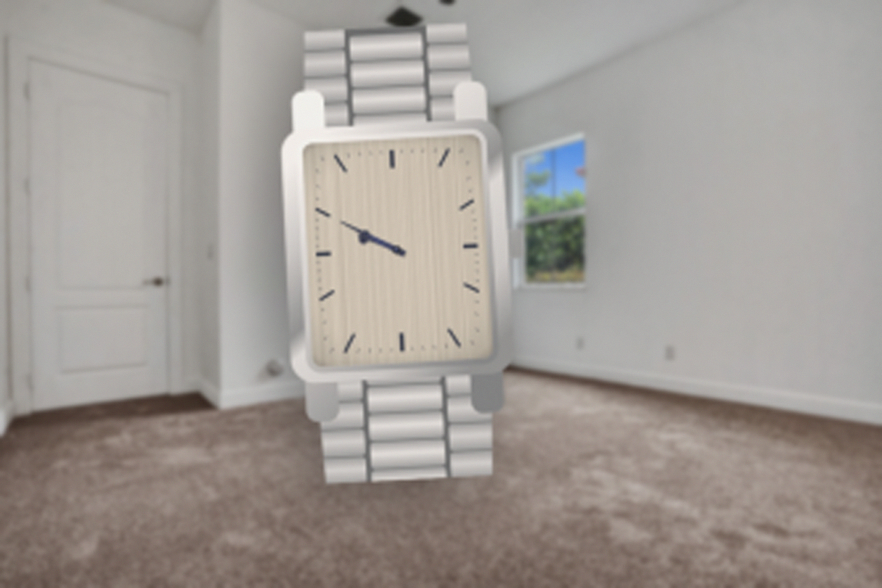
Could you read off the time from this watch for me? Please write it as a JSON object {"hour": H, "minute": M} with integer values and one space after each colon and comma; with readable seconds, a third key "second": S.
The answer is {"hour": 9, "minute": 50}
